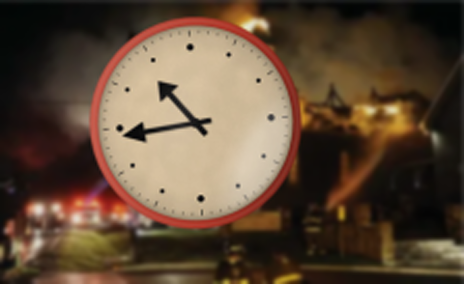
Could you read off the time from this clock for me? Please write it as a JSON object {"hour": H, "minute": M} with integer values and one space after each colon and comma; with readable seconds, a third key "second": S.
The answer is {"hour": 10, "minute": 44}
